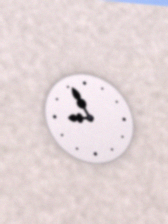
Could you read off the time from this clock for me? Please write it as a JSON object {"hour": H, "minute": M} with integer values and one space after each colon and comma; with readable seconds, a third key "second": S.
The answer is {"hour": 8, "minute": 56}
